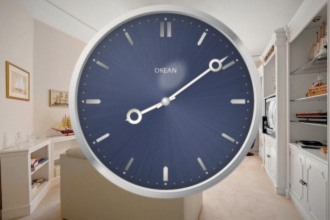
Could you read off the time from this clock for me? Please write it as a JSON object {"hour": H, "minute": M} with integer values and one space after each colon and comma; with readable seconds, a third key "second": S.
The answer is {"hour": 8, "minute": 9}
